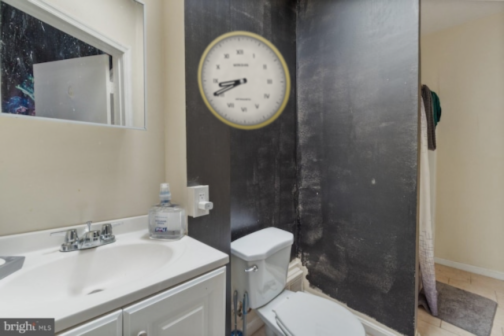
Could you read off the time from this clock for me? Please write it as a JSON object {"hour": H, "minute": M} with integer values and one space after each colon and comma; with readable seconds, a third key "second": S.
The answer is {"hour": 8, "minute": 41}
